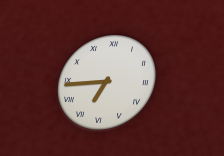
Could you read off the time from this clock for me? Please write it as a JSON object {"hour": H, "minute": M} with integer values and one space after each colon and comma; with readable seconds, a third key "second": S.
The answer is {"hour": 6, "minute": 44}
